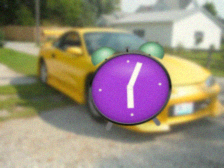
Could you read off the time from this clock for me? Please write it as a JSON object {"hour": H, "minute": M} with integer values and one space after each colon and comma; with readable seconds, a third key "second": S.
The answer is {"hour": 6, "minute": 4}
